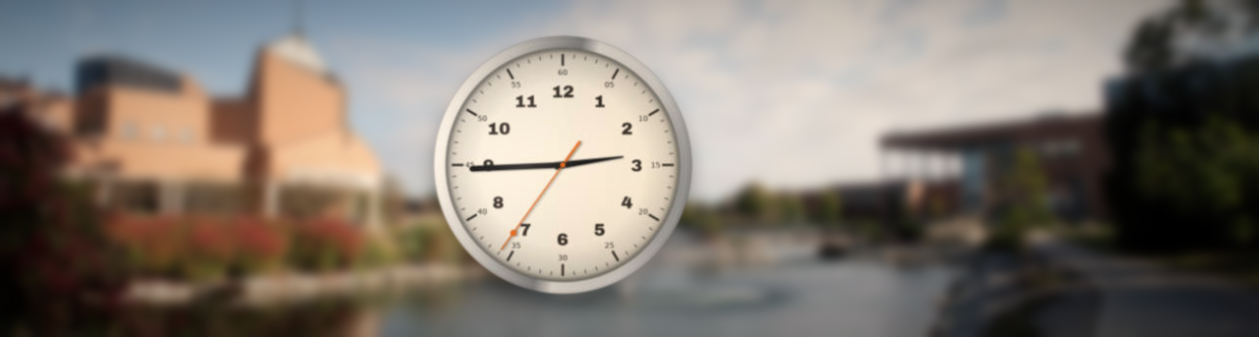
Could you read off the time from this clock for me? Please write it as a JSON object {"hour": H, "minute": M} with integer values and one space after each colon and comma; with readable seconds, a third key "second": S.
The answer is {"hour": 2, "minute": 44, "second": 36}
